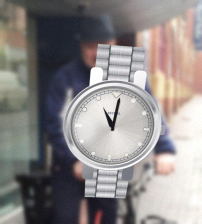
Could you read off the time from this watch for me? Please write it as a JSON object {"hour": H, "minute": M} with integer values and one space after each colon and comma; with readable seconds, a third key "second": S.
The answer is {"hour": 11, "minute": 1}
